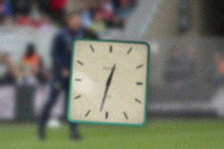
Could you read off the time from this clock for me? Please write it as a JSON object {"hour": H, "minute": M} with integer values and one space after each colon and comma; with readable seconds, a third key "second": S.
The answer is {"hour": 12, "minute": 32}
